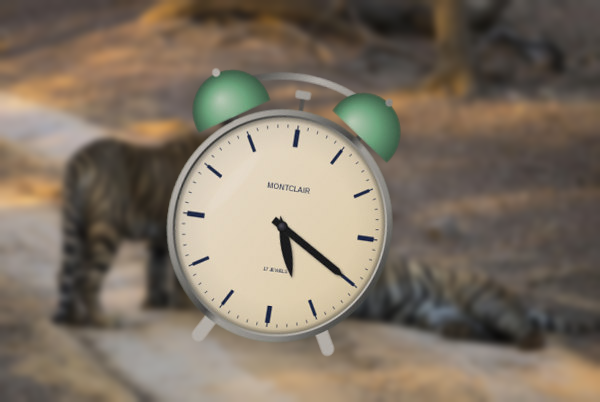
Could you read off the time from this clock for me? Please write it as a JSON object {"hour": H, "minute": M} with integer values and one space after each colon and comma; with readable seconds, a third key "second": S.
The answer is {"hour": 5, "minute": 20}
